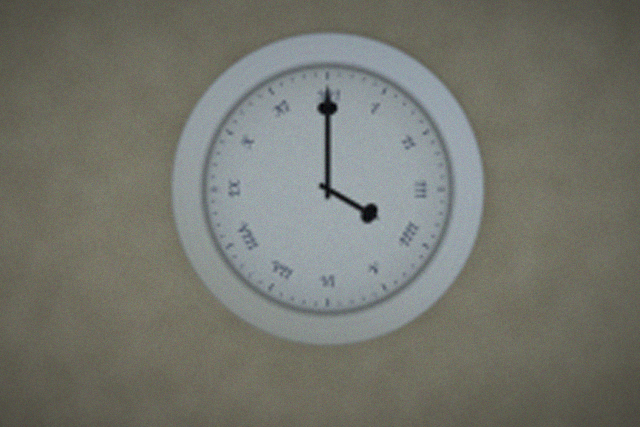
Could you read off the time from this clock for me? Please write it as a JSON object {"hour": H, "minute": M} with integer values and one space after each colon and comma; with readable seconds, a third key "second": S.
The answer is {"hour": 4, "minute": 0}
